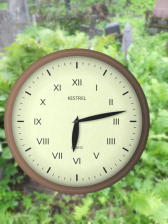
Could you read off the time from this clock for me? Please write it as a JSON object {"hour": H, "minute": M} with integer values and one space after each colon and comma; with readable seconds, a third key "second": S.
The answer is {"hour": 6, "minute": 13}
